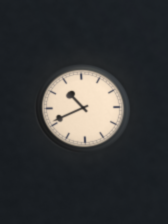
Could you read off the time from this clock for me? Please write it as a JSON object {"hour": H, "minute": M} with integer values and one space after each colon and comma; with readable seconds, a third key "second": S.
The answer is {"hour": 10, "minute": 41}
